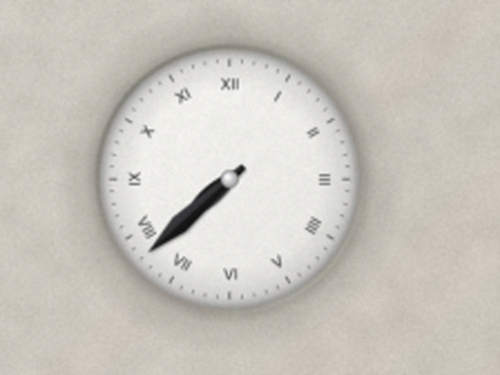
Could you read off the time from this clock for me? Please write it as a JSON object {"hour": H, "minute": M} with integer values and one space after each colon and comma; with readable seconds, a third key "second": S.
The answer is {"hour": 7, "minute": 38}
